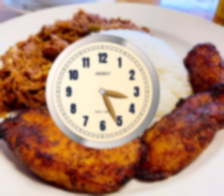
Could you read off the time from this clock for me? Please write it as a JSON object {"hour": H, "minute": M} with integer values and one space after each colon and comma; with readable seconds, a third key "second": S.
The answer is {"hour": 3, "minute": 26}
